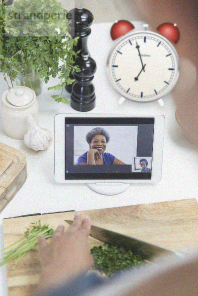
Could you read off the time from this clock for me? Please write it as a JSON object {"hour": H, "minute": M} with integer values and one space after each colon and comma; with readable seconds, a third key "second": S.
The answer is {"hour": 6, "minute": 57}
